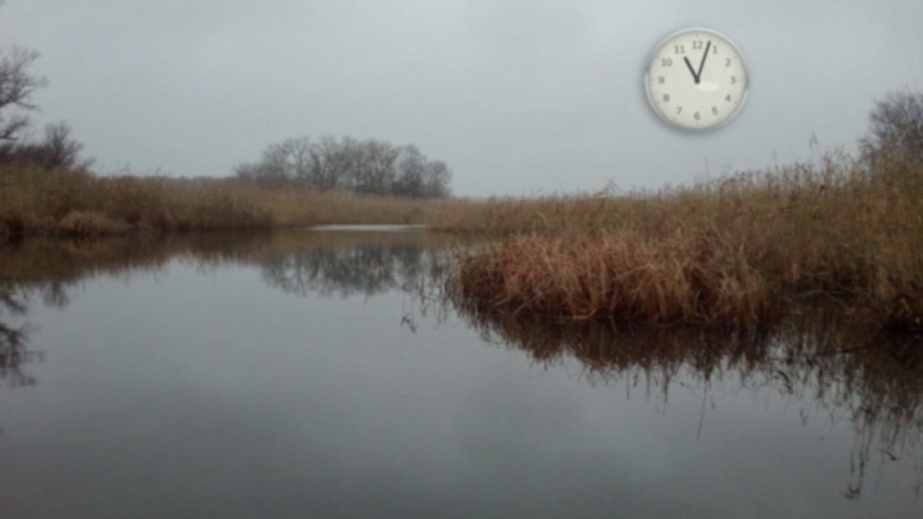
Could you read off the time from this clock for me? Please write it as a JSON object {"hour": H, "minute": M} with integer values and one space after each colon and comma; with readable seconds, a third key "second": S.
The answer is {"hour": 11, "minute": 3}
